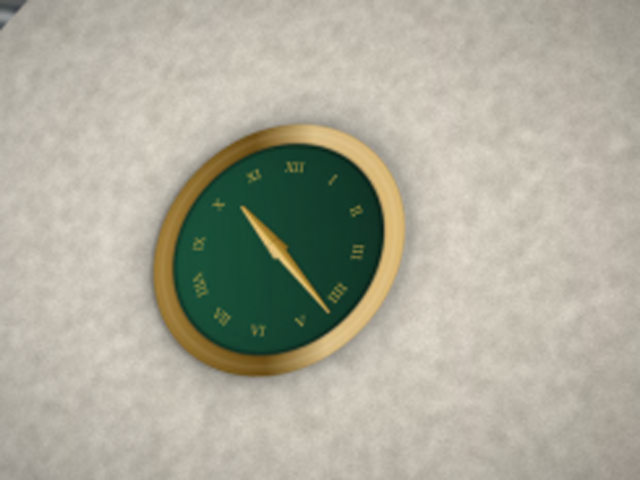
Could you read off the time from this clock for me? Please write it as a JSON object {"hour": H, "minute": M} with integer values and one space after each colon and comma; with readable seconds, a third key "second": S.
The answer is {"hour": 10, "minute": 22}
